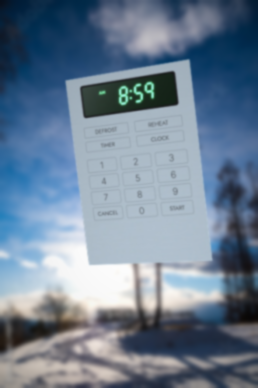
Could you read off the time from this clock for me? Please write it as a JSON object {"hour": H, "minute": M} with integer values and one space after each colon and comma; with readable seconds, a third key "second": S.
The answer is {"hour": 8, "minute": 59}
